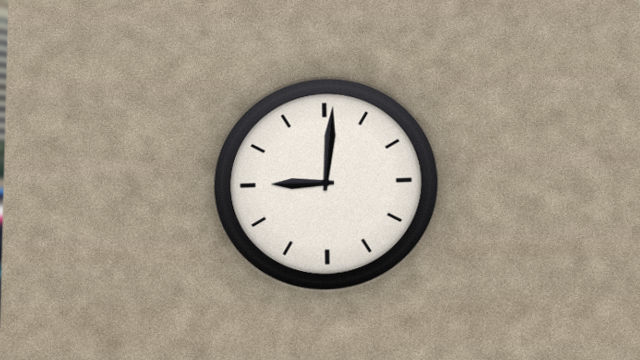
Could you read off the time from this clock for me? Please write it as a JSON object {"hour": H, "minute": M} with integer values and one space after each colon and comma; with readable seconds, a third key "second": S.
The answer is {"hour": 9, "minute": 1}
